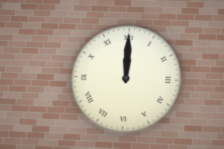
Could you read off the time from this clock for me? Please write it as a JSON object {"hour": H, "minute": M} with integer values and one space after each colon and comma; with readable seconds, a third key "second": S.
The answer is {"hour": 12, "minute": 0}
